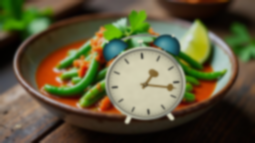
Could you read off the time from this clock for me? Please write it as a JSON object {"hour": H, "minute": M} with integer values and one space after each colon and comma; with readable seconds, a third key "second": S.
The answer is {"hour": 1, "minute": 17}
